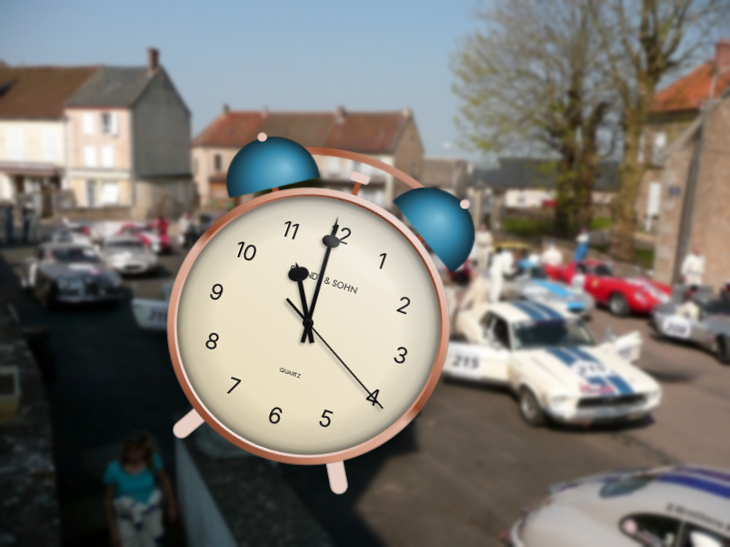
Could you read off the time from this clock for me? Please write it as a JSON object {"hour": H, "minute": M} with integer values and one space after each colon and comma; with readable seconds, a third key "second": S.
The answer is {"hour": 10, "minute": 59, "second": 20}
